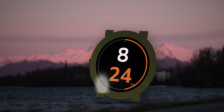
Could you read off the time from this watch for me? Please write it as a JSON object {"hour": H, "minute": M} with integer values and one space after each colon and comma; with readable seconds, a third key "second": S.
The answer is {"hour": 8, "minute": 24}
